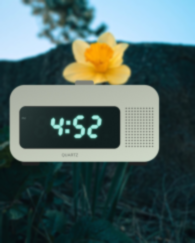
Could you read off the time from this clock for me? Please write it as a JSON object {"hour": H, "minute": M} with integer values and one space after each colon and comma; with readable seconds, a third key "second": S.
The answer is {"hour": 4, "minute": 52}
